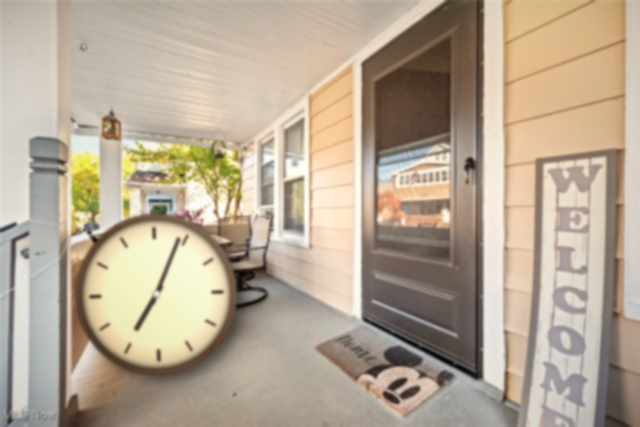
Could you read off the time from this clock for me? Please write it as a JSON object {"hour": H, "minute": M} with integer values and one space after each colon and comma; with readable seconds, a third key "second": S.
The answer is {"hour": 7, "minute": 4}
